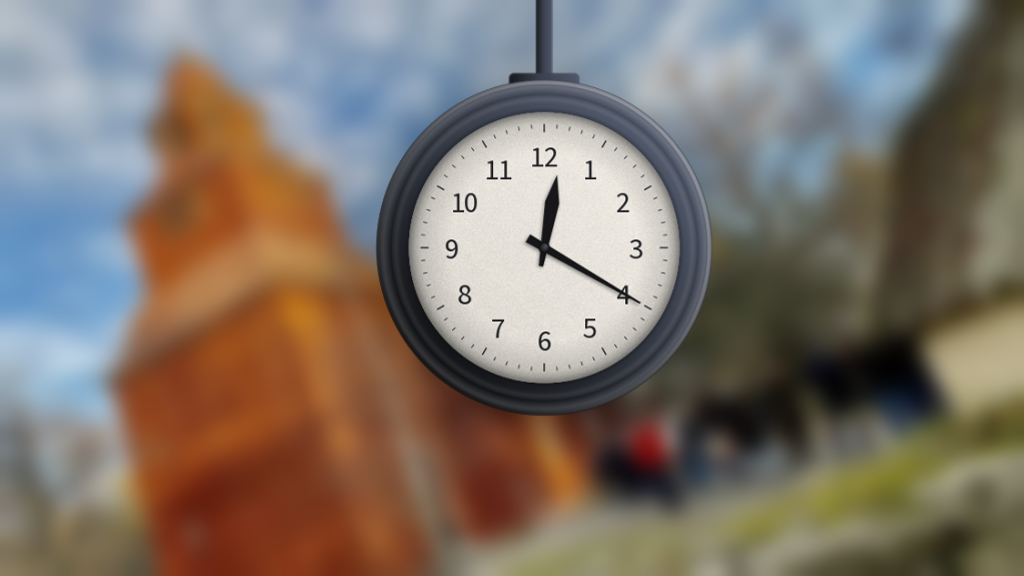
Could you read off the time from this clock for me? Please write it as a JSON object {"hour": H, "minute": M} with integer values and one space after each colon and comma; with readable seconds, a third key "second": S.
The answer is {"hour": 12, "minute": 20}
